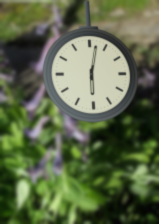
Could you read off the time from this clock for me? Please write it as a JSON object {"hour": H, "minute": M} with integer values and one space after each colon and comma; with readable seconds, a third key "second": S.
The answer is {"hour": 6, "minute": 2}
